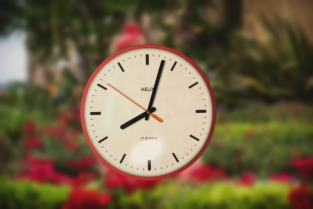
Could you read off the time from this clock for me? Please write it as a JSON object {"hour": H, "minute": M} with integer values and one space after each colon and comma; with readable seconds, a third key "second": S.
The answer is {"hour": 8, "minute": 2, "second": 51}
